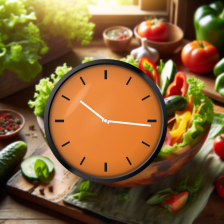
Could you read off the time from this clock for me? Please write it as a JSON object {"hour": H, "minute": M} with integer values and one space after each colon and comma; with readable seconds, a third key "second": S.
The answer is {"hour": 10, "minute": 16}
